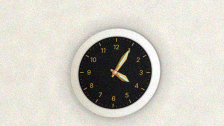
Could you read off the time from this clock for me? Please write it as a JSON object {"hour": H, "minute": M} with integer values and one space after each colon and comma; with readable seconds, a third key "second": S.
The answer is {"hour": 4, "minute": 5}
